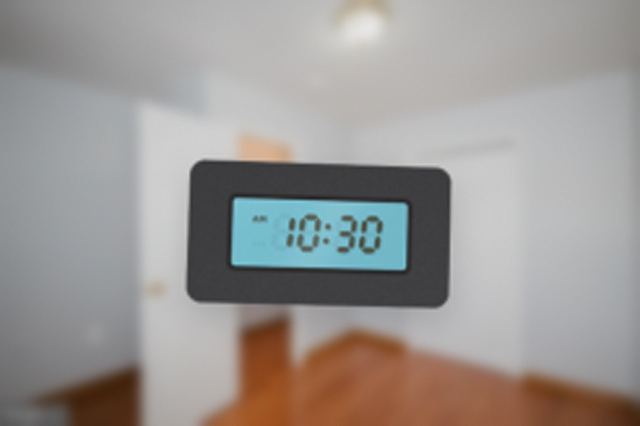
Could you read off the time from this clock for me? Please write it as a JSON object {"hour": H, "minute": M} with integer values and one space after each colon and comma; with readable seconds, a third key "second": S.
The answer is {"hour": 10, "minute": 30}
